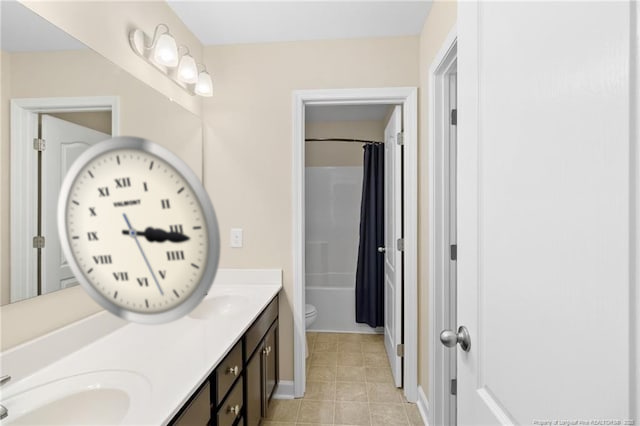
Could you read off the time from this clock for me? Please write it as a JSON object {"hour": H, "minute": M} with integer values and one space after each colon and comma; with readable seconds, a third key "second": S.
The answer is {"hour": 3, "minute": 16, "second": 27}
